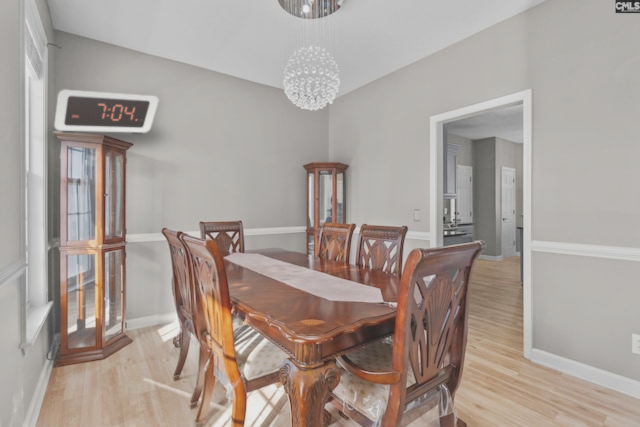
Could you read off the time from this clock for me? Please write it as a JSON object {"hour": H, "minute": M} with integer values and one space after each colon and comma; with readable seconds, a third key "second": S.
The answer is {"hour": 7, "minute": 4}
